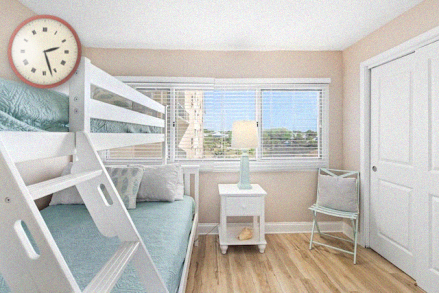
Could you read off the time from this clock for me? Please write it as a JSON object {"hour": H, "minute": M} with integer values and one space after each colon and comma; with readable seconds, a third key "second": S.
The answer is {"hour": 2, "minute": 27}
